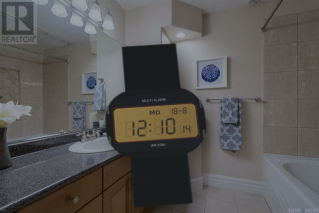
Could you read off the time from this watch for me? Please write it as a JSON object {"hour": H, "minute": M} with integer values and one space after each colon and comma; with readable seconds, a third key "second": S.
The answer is {"hour": 12, "minute": 10, "second": 14}
